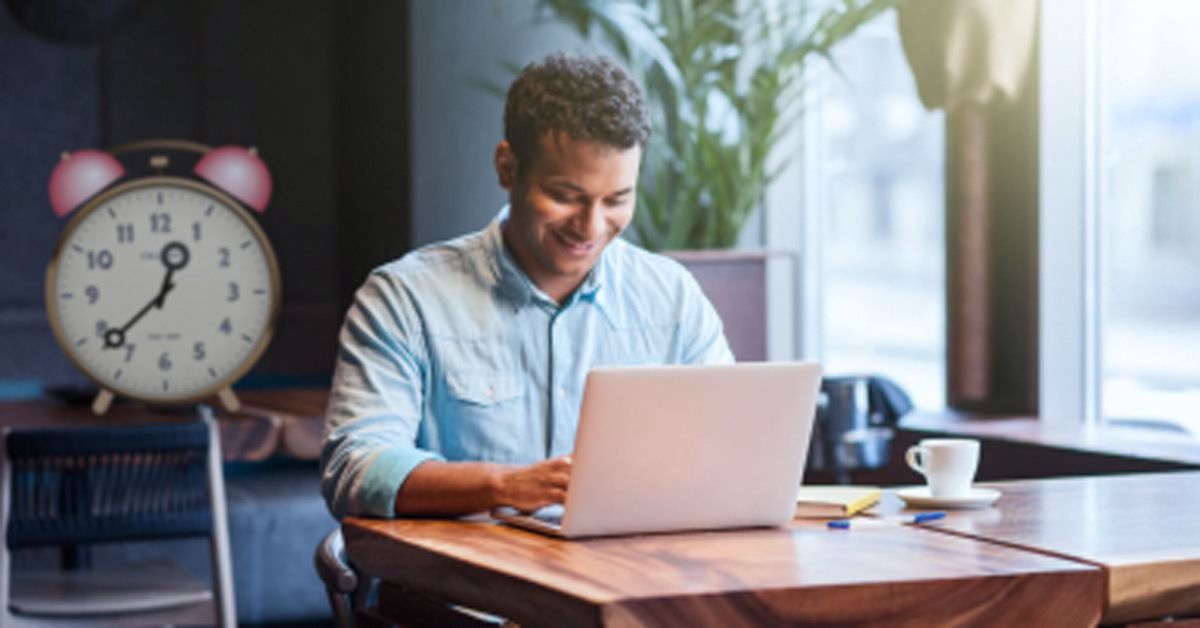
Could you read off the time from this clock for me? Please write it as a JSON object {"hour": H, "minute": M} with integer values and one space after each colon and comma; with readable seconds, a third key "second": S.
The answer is {"hour": 12, "minute": 38}
